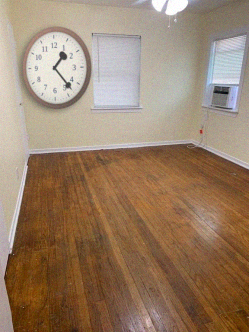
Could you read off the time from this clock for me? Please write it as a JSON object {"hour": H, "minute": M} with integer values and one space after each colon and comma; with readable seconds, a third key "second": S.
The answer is {"hour": 1, "minute": 23}
